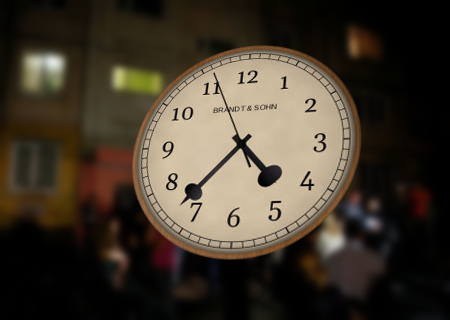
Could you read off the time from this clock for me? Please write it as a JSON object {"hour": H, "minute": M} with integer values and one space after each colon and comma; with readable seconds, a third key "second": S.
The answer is {"hour": 4, "minute": 36, "second": 56}
